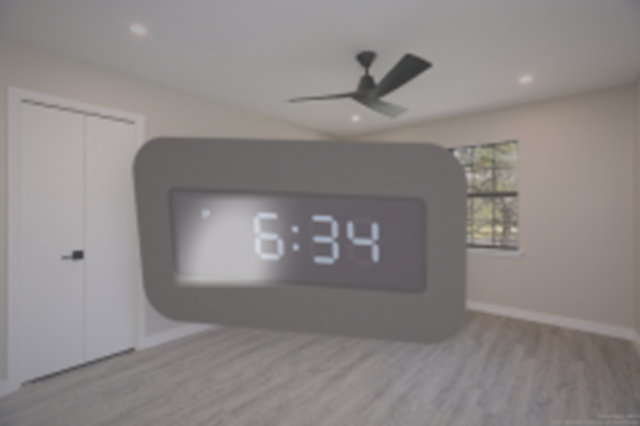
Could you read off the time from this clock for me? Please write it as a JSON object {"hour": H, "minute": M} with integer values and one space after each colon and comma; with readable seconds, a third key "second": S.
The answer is {"hour": 6, "minute": 34}
